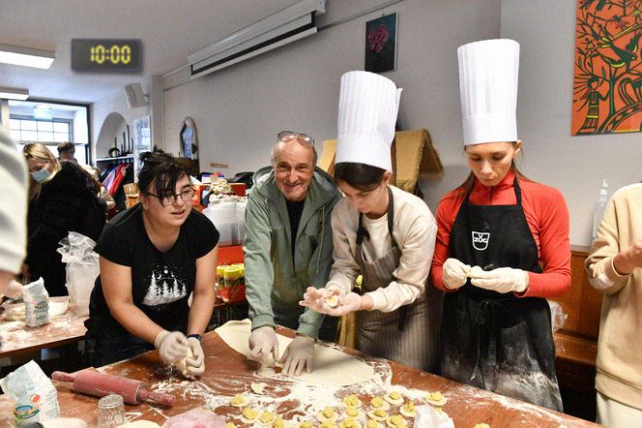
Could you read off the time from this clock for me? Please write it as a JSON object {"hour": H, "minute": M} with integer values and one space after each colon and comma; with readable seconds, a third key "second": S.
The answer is {"hour": 10, "minute": 0}
